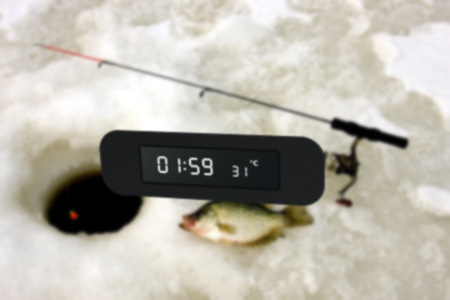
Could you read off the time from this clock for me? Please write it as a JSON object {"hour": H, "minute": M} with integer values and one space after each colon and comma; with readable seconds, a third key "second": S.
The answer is {"hour": 1, "minute": 59}
